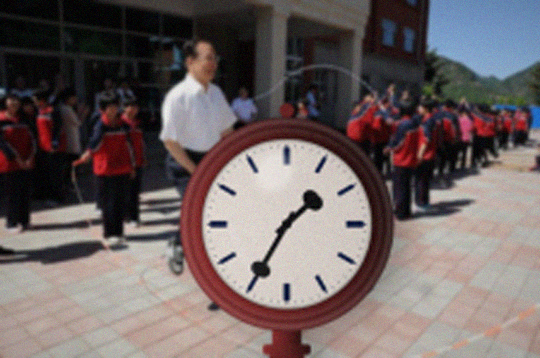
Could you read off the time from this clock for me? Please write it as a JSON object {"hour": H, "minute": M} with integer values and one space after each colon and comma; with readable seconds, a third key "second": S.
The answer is {"hour": 1, "minute": 35}
